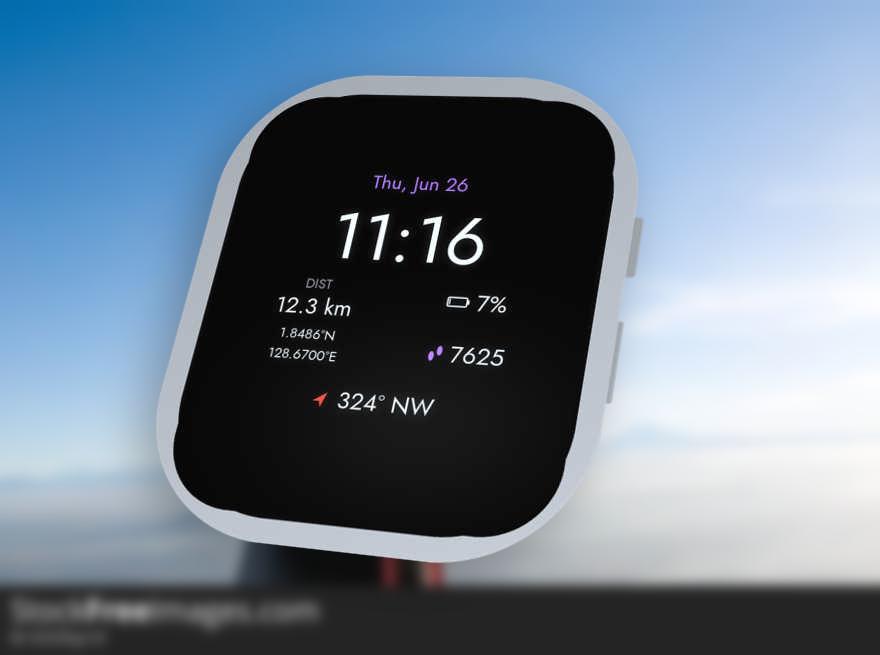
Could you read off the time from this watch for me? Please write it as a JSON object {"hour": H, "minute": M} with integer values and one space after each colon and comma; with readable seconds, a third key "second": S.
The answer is {"hour": 11, "minute": 16}
